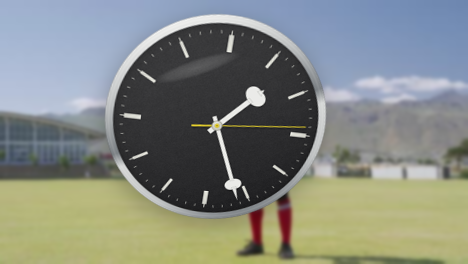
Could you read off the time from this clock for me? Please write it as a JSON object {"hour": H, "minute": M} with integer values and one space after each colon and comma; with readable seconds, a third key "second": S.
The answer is {"hour": 1, "minute": 26, "second": 14}
